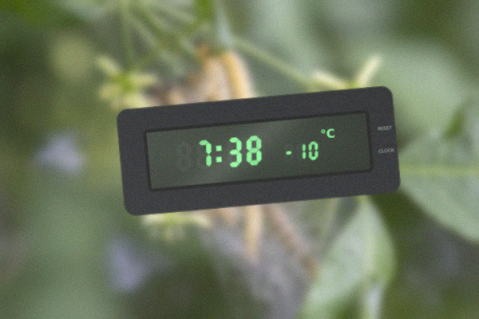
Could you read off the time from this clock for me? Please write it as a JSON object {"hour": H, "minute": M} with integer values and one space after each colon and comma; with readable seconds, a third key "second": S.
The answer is {"hour": 7, "minute": 38}
